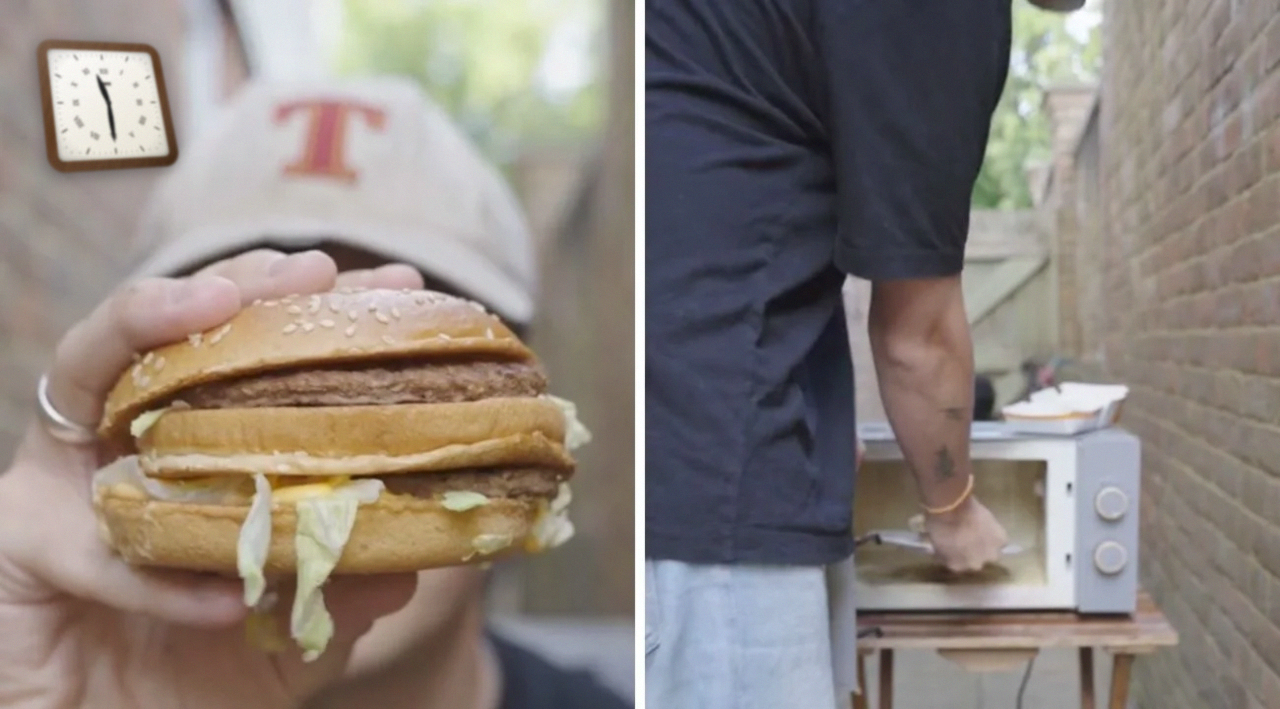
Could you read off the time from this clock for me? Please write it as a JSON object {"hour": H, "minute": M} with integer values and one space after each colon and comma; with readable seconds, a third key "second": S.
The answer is {"hour": 11, "minute": 30}
